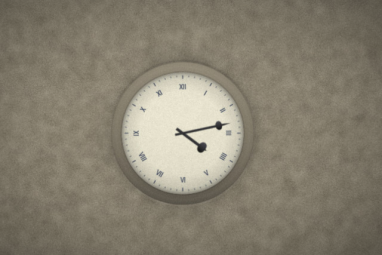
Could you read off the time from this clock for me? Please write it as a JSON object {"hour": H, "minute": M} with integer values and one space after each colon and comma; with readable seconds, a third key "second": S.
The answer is {"hour": 4, "minute": 13}
